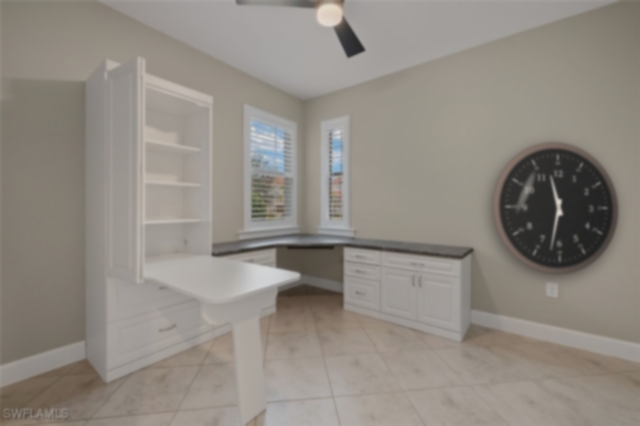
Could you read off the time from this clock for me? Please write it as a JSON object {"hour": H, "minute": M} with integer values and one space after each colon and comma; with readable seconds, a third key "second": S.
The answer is {"hour": 11, "minute": 32}
